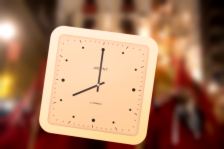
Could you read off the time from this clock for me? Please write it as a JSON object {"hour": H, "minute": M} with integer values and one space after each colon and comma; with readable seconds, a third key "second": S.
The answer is {"hour": 8, "minute": 0}
